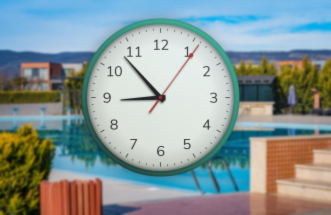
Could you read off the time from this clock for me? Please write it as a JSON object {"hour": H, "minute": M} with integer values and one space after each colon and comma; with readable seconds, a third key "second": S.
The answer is {"hour": 8, "minute": 53, "second": 6}
